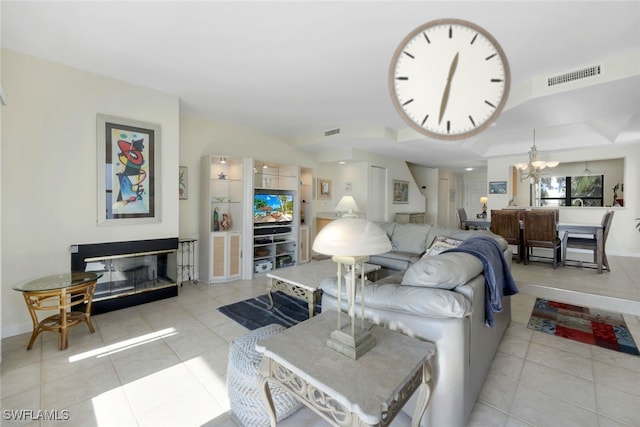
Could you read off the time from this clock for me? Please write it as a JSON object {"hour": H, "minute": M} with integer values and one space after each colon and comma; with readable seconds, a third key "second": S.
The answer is {"hour": 12, "minute": 32}
